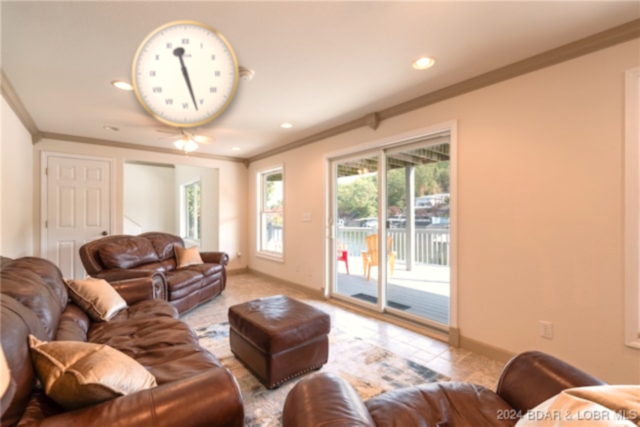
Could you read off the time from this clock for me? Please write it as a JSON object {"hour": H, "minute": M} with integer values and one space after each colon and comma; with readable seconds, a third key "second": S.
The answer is {"hour": 11, "minute": 27}
